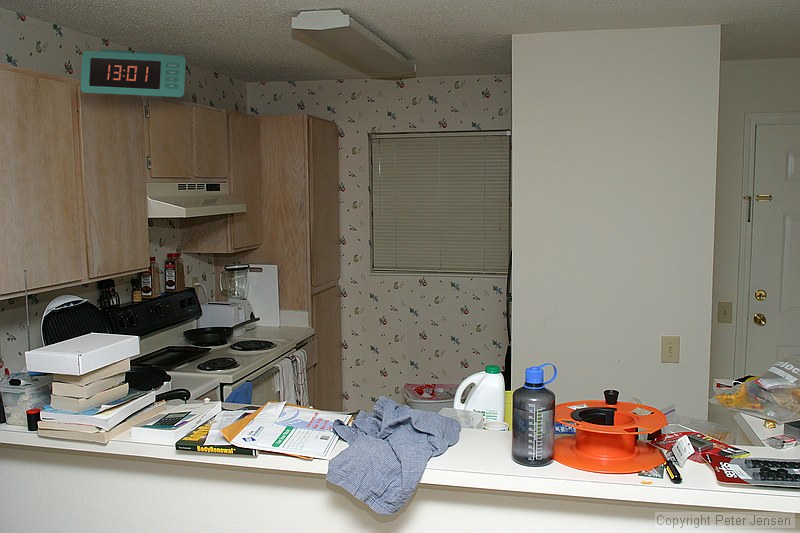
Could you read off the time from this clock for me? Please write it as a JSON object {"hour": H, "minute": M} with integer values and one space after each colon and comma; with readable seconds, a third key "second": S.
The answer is {"hour": 13, "minute": 1}
